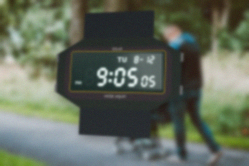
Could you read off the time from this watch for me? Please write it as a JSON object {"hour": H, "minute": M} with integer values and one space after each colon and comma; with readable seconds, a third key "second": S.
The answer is {"hour": 9, "minute": 5}
